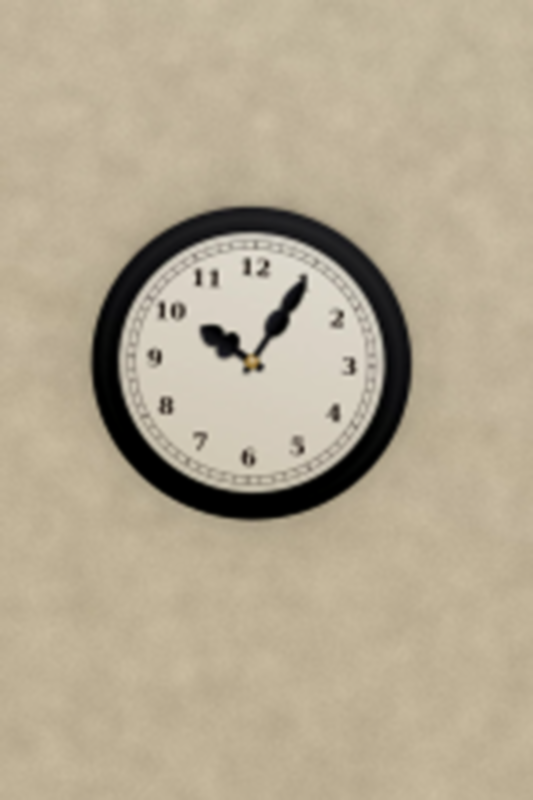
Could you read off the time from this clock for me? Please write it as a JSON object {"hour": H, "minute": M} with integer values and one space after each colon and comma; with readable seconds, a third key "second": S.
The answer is {"hour": 10, "minute": 5}
